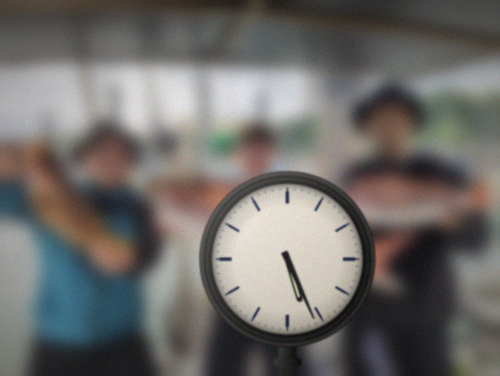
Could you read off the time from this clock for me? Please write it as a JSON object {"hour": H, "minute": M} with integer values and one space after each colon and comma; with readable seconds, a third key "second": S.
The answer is {"hour": 5, "minute": 26}
